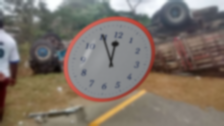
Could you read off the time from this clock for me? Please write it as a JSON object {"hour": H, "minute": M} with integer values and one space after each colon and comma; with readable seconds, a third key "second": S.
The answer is {"hour": 11, "minute": 55}
